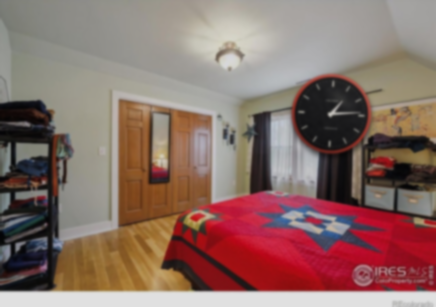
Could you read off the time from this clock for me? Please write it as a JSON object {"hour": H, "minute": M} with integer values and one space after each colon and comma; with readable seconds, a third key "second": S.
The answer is {"hour": 1, "minute": 14}
